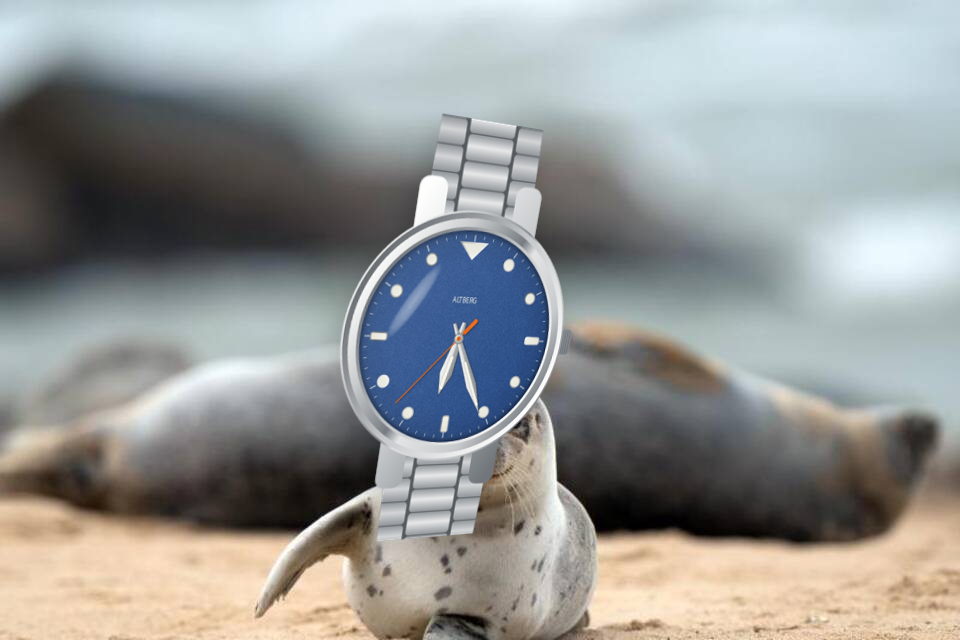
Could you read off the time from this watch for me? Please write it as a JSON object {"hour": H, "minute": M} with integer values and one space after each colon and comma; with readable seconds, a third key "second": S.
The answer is {"hour": 6, "minute": 25, "second": 37}
